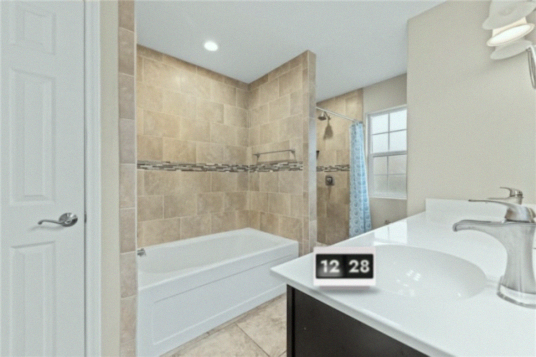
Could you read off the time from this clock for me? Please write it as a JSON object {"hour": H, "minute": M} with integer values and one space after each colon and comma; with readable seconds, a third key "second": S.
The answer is {"hour": 12, "minute": 28}
